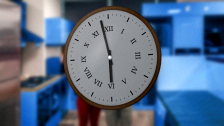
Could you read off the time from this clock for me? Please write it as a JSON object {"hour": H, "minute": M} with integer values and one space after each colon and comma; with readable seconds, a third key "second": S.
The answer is {"hour": 5, "minute": 58}
